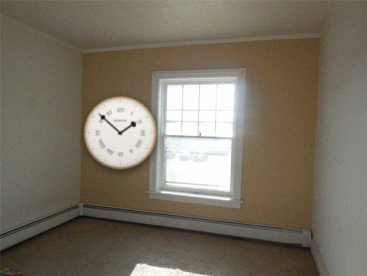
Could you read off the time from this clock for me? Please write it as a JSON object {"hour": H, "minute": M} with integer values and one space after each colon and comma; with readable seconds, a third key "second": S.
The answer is {"hour": 1, "minute": 52}
